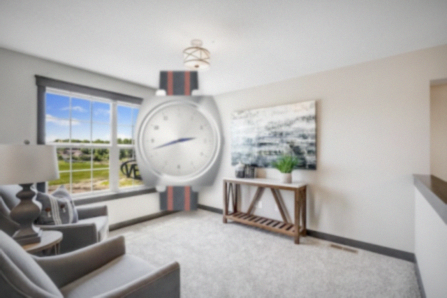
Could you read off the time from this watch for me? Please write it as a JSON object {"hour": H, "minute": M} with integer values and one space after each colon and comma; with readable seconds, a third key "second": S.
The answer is {"hour": 2, "minute": 42}
